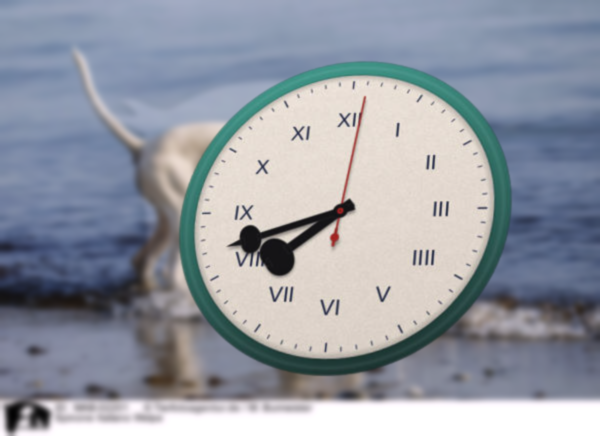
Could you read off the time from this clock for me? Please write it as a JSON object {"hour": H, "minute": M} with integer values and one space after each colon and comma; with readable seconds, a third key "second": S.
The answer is {"hour": 7, "minute": 42, "second": 1}
